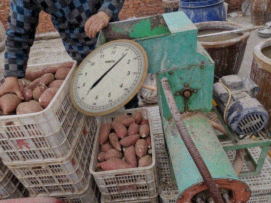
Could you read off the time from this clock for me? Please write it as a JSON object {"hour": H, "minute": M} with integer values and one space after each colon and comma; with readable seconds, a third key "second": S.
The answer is {"hour": 7, "minute": 6}
